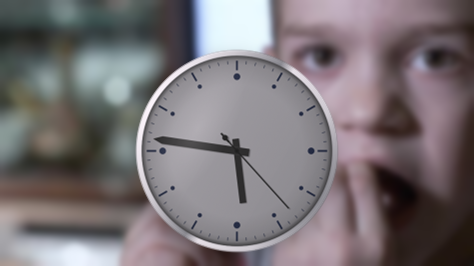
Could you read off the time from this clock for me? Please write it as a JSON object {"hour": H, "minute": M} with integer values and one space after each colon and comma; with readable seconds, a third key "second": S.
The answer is {"hour": 5, "minute": 46, "second": 23}
